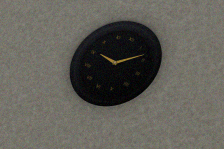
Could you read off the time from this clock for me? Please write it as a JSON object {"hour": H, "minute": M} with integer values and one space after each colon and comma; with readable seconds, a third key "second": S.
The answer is {"hour": 9, "minute": 8}
